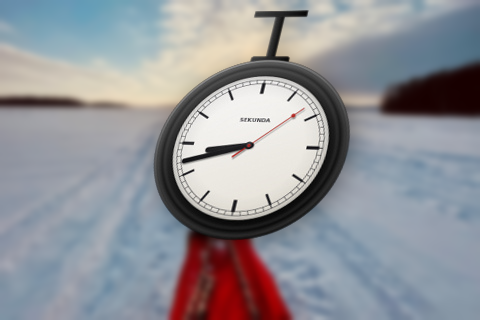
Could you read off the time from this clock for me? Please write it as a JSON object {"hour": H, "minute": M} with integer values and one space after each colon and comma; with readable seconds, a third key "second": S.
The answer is {"hour": 8, "minute": 42, "second": 8}
